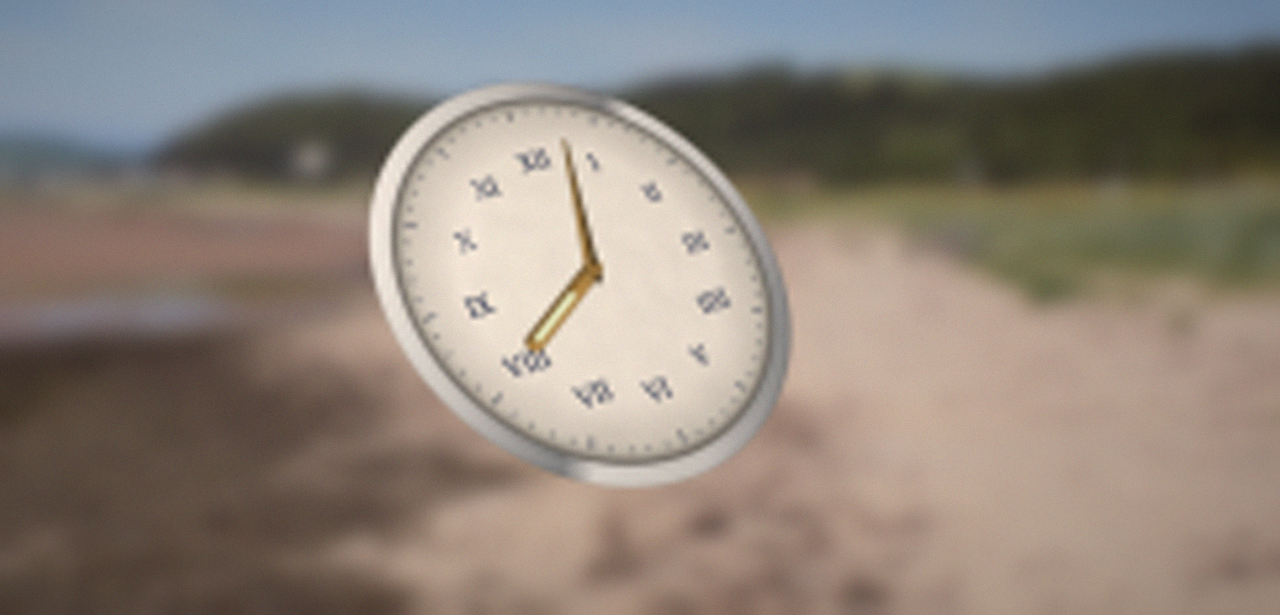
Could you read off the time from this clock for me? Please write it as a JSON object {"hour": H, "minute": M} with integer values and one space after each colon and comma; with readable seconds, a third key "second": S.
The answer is {"hour": 8, "minute": 3}
